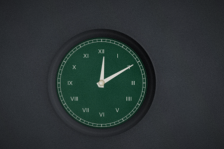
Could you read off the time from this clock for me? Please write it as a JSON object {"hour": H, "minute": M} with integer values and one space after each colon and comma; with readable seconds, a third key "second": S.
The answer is {"hour": 12, "minute": 10}
